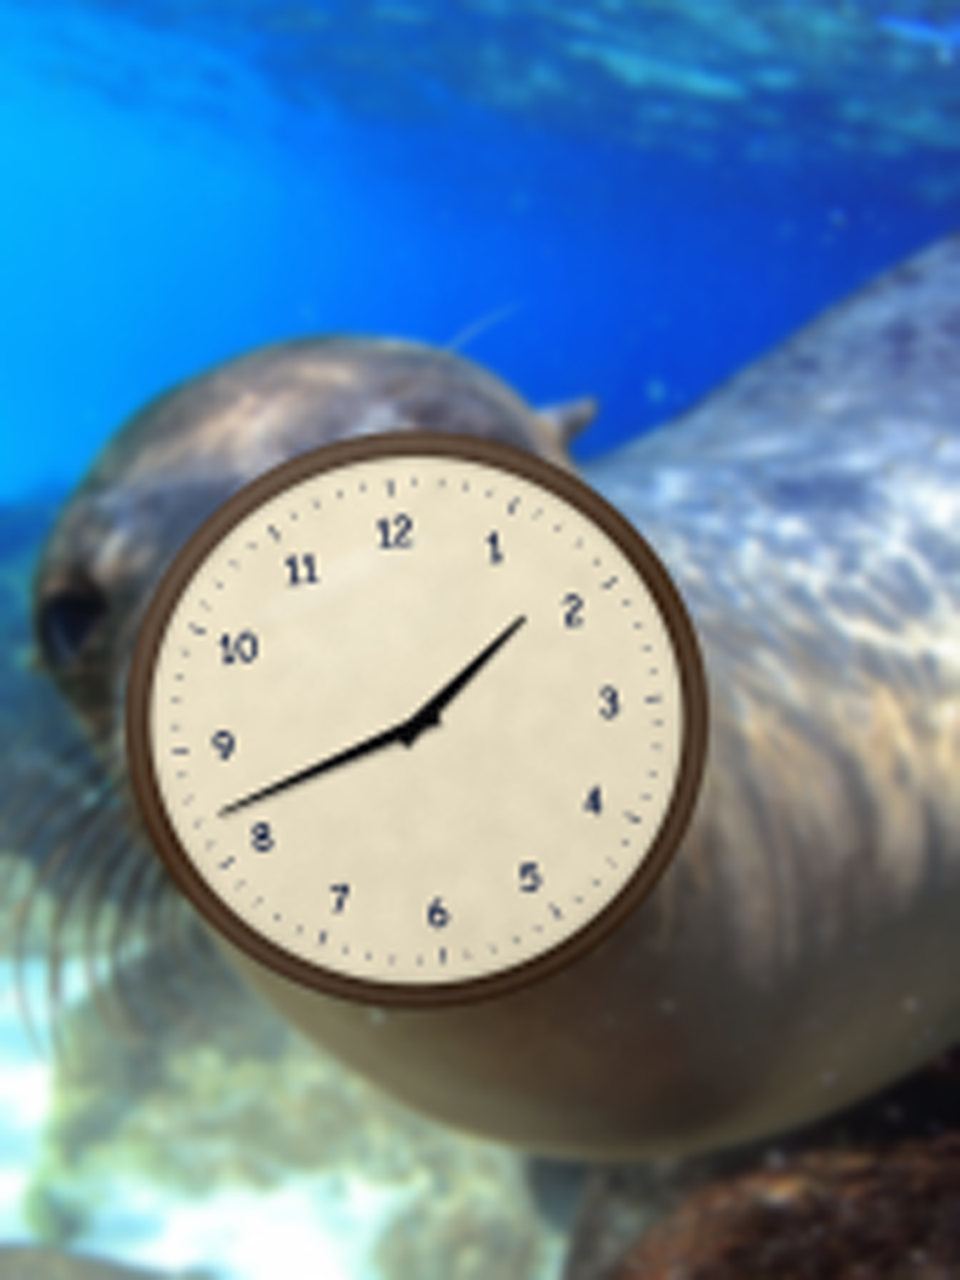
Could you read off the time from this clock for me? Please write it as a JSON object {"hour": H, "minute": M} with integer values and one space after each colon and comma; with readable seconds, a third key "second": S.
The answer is {"hour": 1, "minute": 42}
